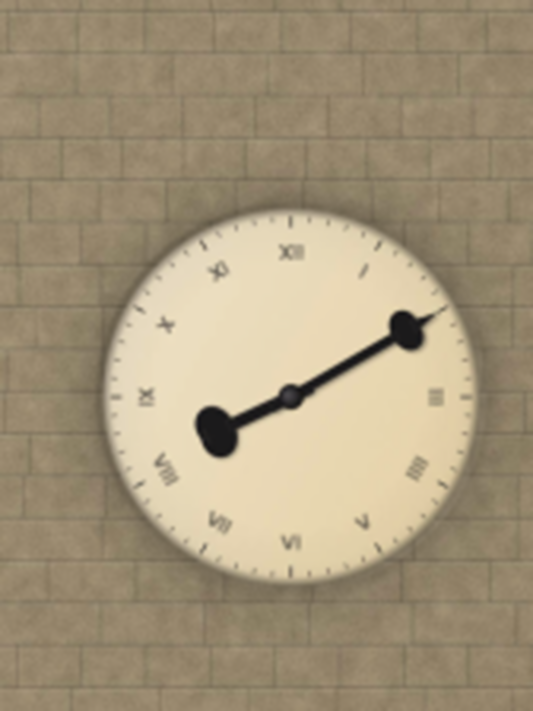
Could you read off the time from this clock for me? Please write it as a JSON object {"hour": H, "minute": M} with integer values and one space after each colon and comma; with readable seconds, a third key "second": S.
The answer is {"hour": 8, "minute": 10}
